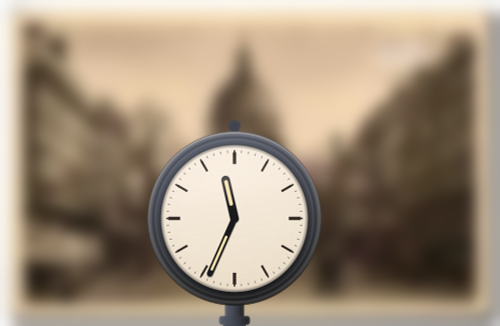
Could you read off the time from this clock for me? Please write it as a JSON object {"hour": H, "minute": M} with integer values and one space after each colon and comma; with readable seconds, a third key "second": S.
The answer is {"hour": 11, "minute": 34}
